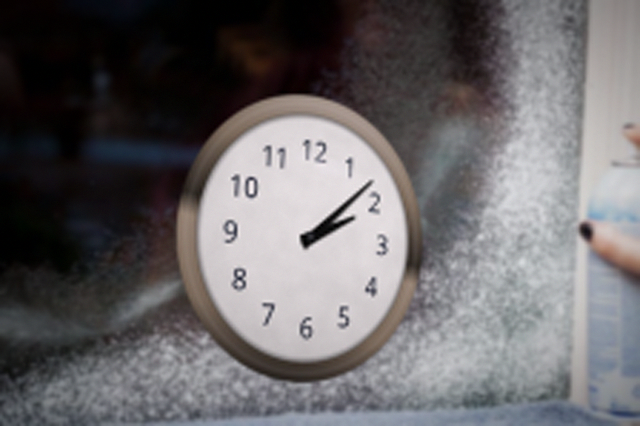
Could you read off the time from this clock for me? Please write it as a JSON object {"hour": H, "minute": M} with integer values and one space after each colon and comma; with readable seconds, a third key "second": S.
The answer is {"hour": 2, "minute": 8}
